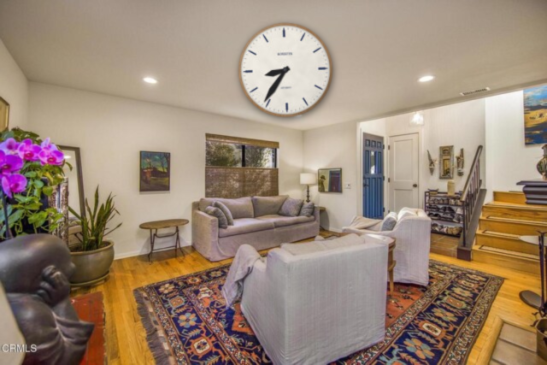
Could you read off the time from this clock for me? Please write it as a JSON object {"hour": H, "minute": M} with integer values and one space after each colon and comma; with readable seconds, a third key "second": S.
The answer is {"hour": 8, "minute": 36}
